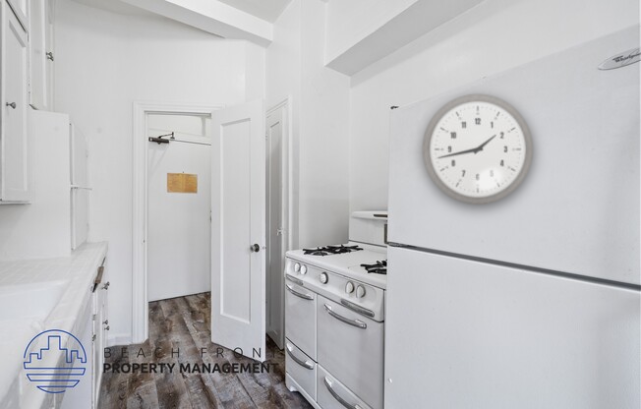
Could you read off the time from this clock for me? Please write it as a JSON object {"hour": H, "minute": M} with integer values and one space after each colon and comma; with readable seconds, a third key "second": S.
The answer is {"hour": 1, "minute": 43}
